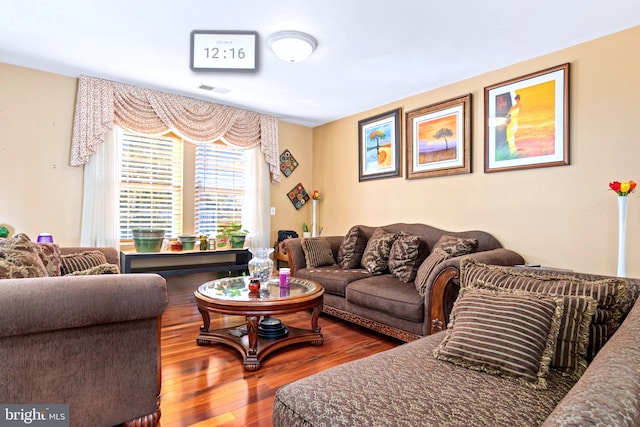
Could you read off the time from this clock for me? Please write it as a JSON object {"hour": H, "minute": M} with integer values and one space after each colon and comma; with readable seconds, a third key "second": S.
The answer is {"hour": 12, "minute": 16}
